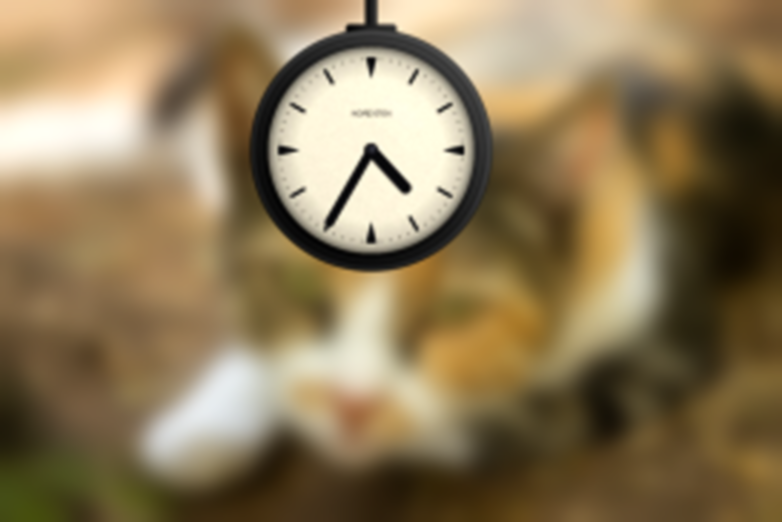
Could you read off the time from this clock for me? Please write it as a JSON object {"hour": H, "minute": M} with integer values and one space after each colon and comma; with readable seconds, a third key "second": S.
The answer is {"hour": 4, "minute": 35}
